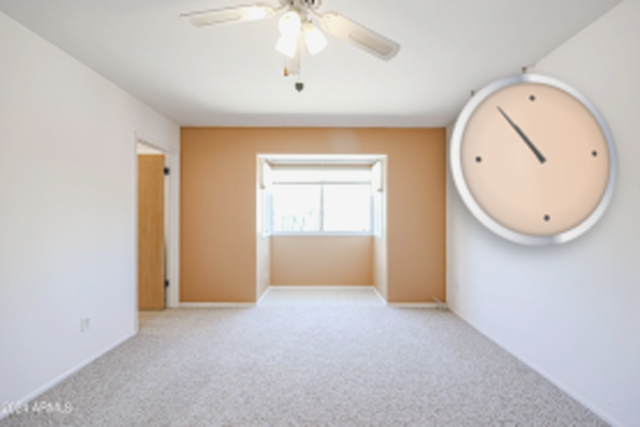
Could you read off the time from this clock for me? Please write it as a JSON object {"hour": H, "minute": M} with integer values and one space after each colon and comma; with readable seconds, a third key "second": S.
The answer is {"hour": 10, "minute": 54}
